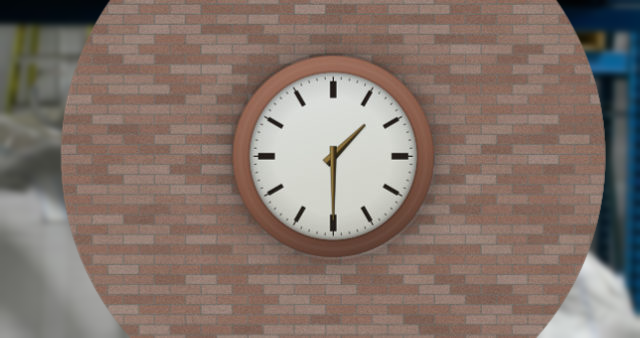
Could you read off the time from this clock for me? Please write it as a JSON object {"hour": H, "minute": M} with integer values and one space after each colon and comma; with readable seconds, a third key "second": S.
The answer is {"hour": 1, "minute": 30}
